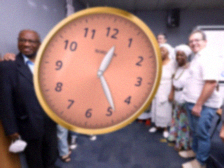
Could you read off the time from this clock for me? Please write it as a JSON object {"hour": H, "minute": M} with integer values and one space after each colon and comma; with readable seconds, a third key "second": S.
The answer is {"hour": 12, "minute": 24}
